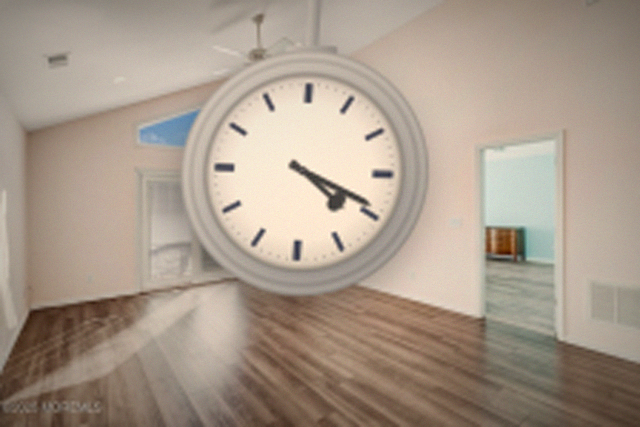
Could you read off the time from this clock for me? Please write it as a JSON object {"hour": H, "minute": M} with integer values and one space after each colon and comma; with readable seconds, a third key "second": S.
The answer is {"hour": 4, "minute": 19}
